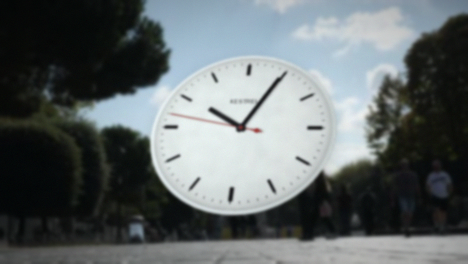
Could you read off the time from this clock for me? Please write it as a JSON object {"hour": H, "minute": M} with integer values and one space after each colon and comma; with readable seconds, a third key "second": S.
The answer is {"hour": 10, "minute": 4, "second": 47}
